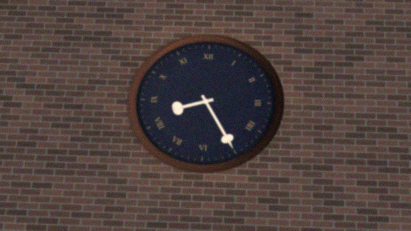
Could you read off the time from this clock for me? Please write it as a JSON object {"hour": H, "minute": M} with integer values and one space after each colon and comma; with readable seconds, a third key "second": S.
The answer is {"hour": 8, "minute": 25}
